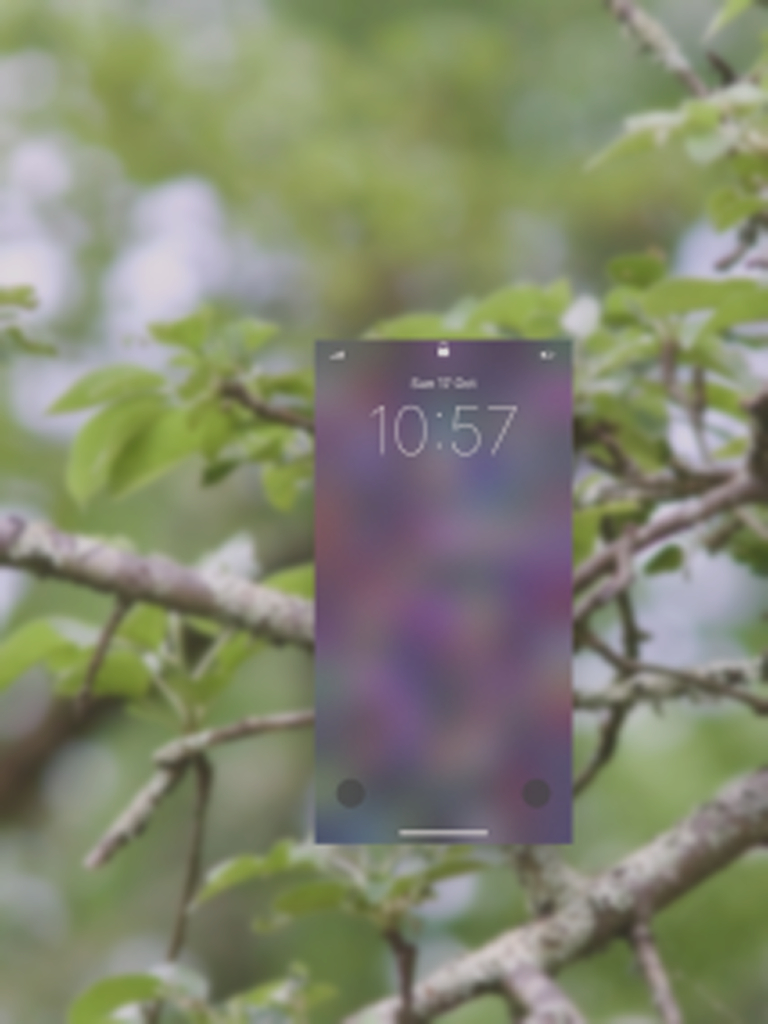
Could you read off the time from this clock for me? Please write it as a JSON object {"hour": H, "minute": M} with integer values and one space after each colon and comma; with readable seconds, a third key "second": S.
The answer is {"hour": 10, "minute": 57}
